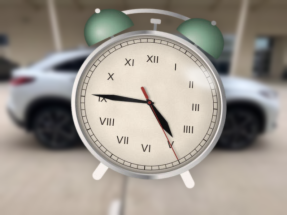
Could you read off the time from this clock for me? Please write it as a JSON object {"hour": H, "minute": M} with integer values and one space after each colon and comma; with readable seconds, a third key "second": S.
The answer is {"hour": 4, "minute": 45, "second": 25}
